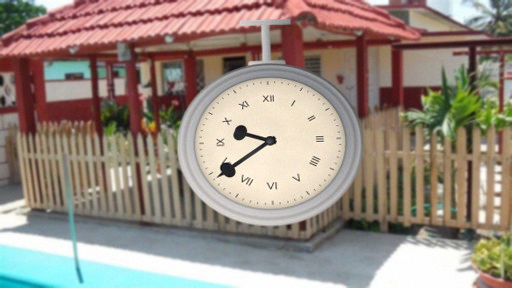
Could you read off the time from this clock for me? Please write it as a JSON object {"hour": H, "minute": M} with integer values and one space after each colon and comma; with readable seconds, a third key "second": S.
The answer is {"hour": 9, "minute": 39}
